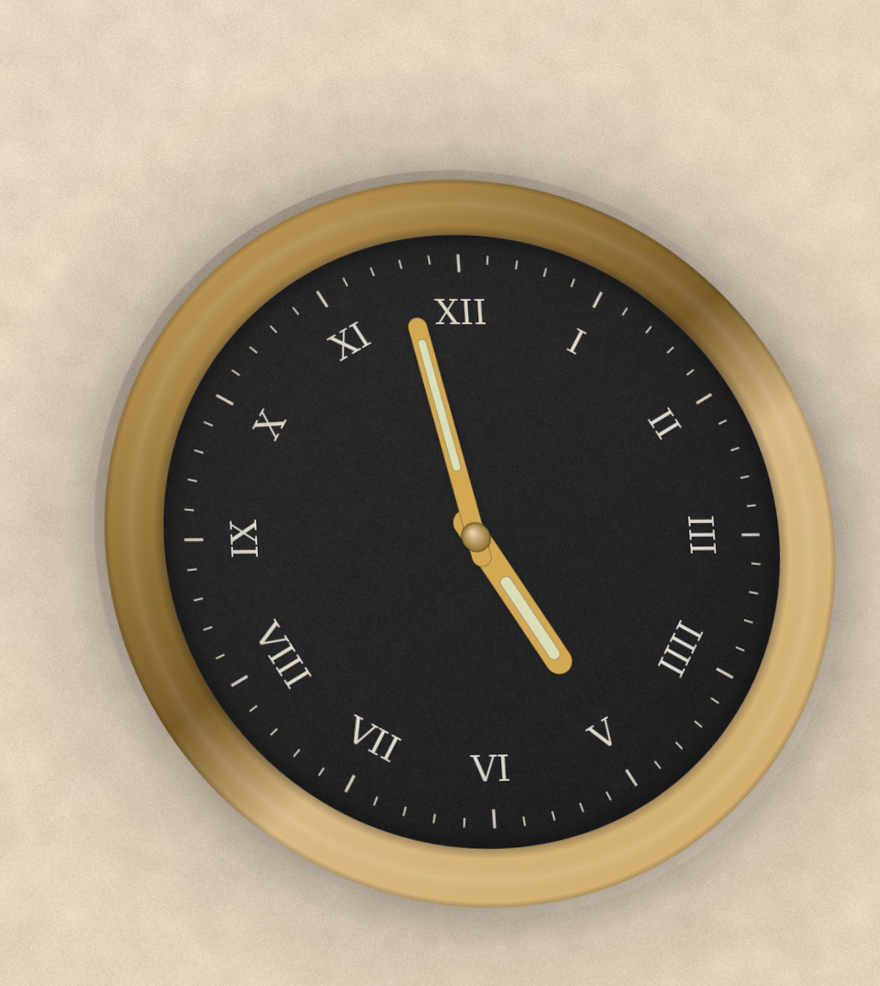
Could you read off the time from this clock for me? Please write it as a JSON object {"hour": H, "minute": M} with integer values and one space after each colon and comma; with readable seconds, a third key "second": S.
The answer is {"hour": 4, "minute": 58}
